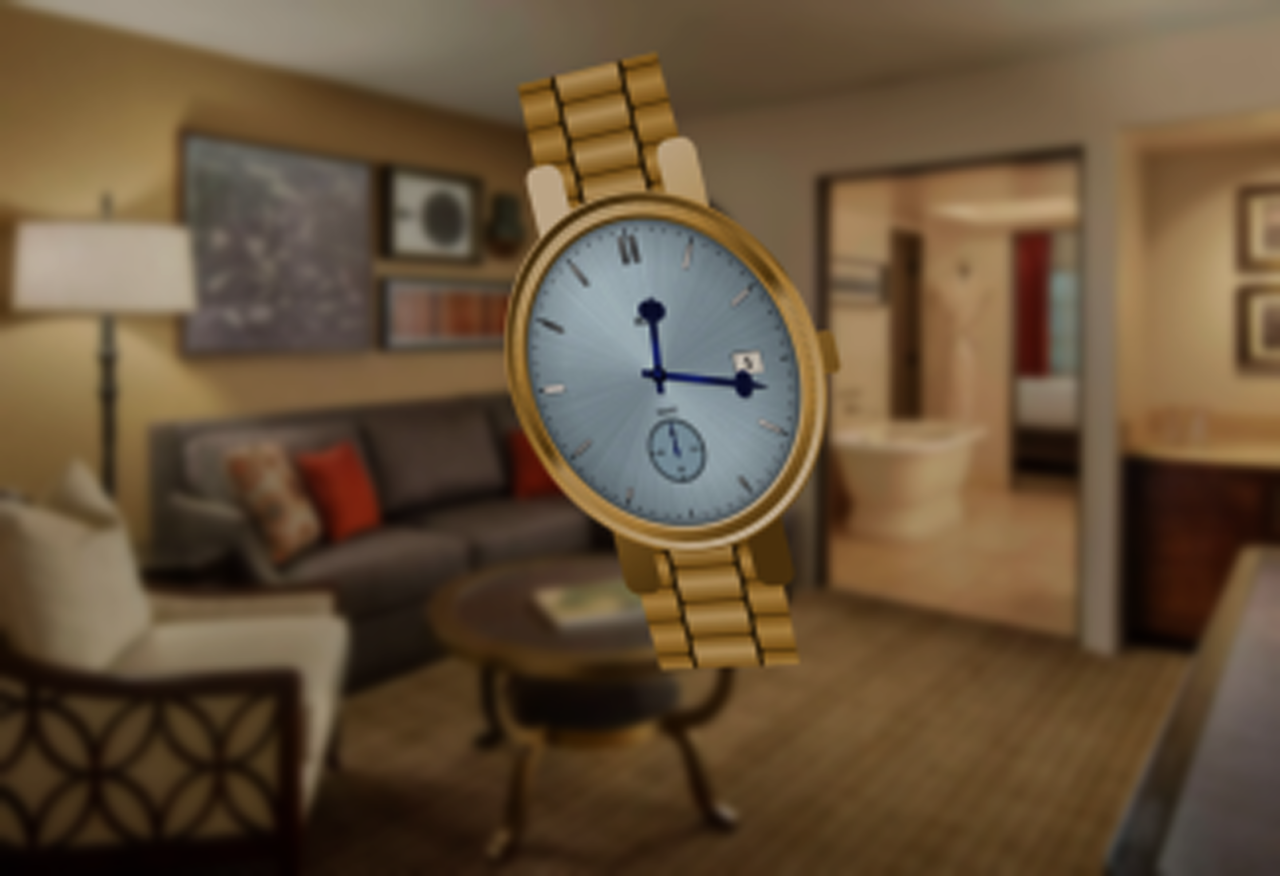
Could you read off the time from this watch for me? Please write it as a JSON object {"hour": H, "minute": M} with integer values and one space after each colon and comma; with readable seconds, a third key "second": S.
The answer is {"hour": 12, "minute": 17}
